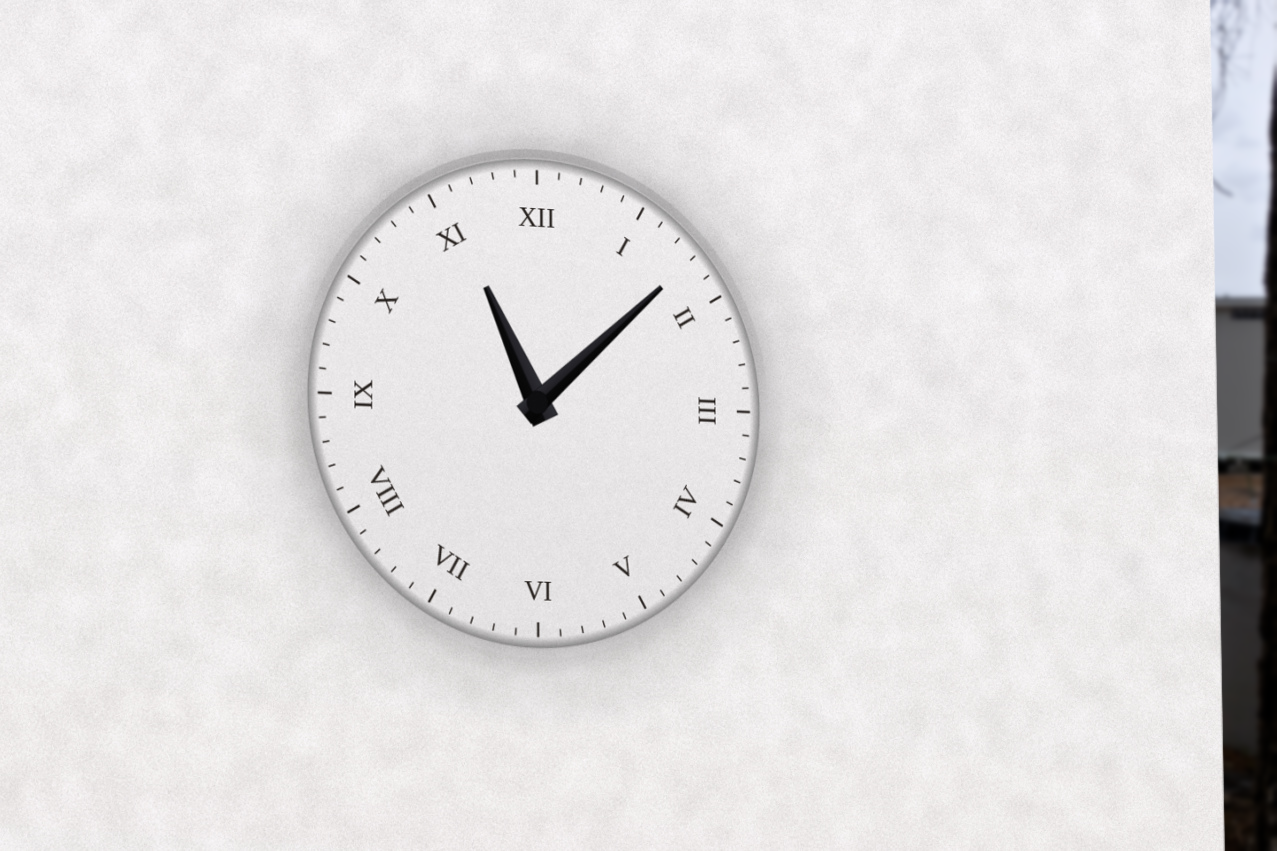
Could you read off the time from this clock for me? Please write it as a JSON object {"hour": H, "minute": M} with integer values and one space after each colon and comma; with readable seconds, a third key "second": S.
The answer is {"hour": 11, "minute": 8}
